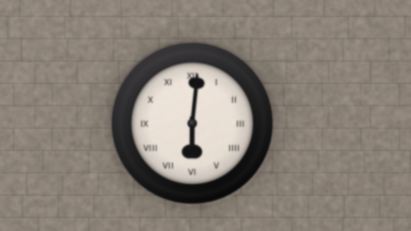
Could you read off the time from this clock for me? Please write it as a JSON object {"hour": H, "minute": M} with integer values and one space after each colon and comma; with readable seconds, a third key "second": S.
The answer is {"hour": 6, "minute": 1}
